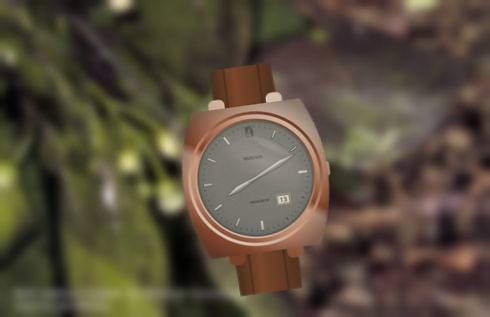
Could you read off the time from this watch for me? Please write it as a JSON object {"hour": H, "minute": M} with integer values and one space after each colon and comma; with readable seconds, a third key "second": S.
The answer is {"hour": 8, "minute": 11}
